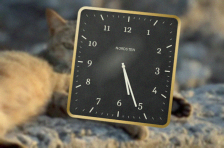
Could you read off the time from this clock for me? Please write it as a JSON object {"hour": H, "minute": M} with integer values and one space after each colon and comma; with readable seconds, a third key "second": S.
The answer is {"hour": 5, "minute": 26}
